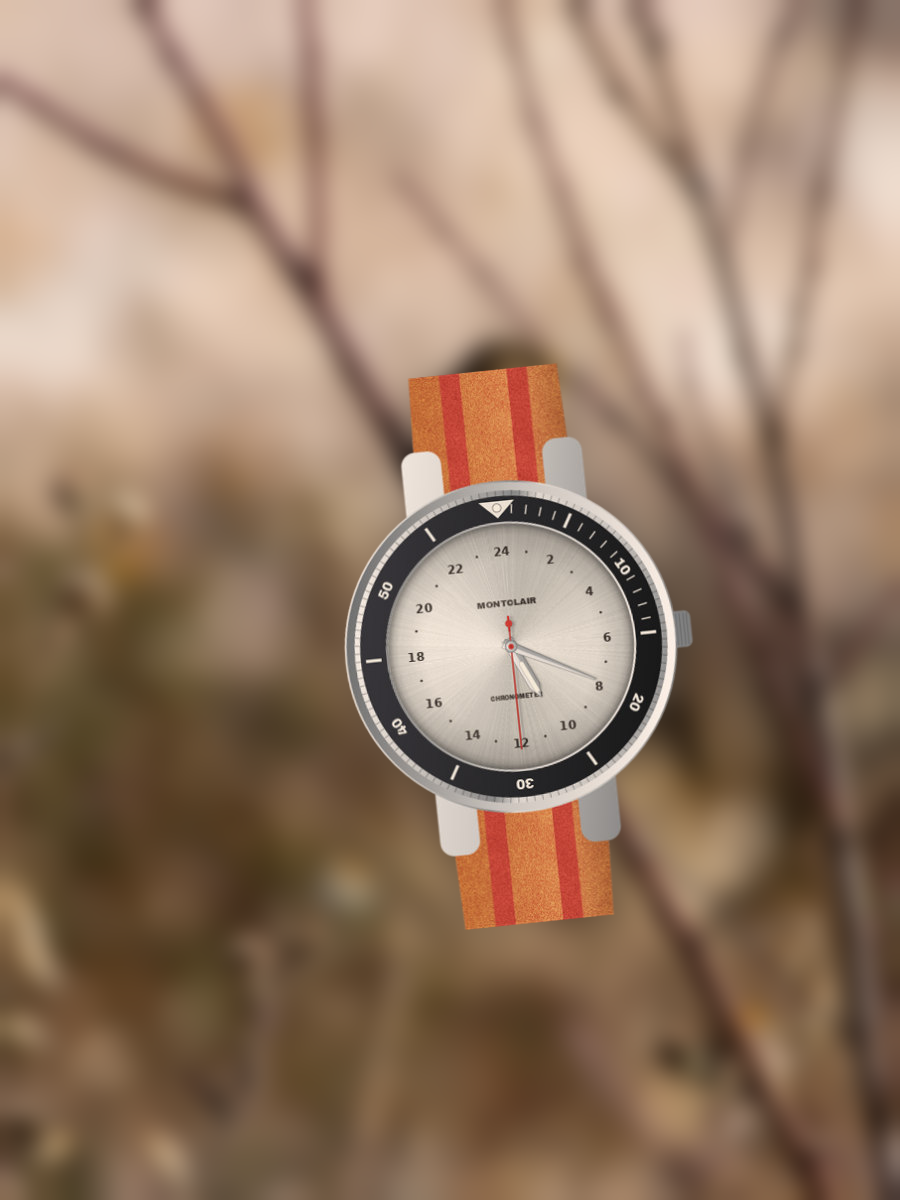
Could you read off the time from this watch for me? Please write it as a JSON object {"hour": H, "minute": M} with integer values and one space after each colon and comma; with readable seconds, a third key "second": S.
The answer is {"hour": 10, "minute": 19, "second": 30}
